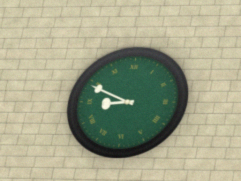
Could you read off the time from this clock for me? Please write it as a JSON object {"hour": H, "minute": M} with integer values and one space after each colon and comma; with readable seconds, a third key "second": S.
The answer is {"hour": 8, "minute": 49}
